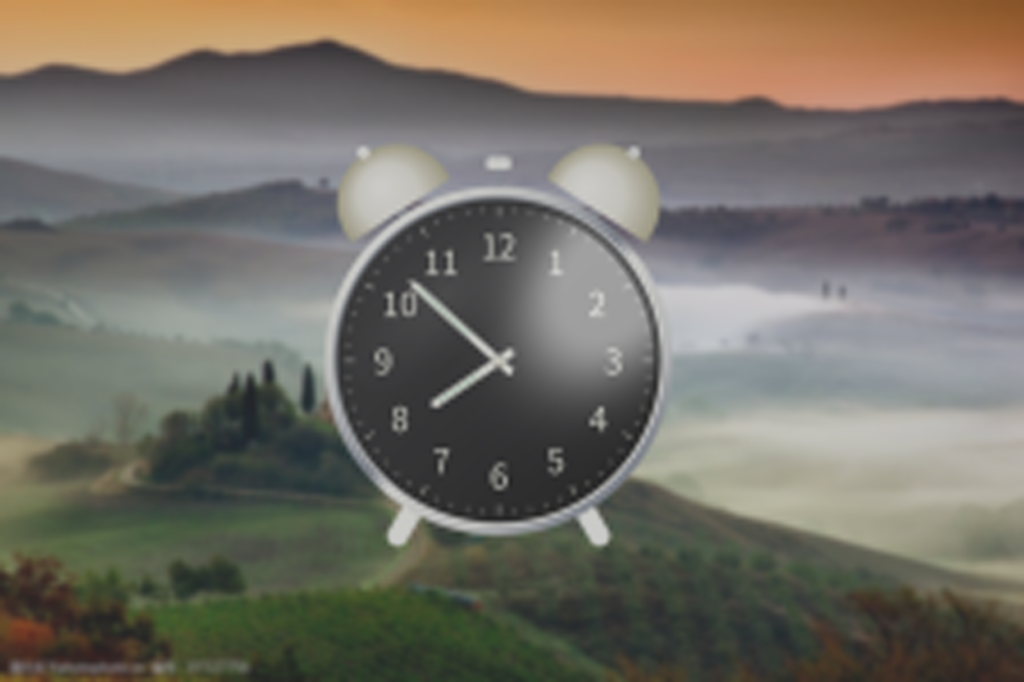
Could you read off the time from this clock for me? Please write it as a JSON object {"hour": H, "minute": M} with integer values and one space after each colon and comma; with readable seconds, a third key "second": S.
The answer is {"hour": 7, "minute": 52}
